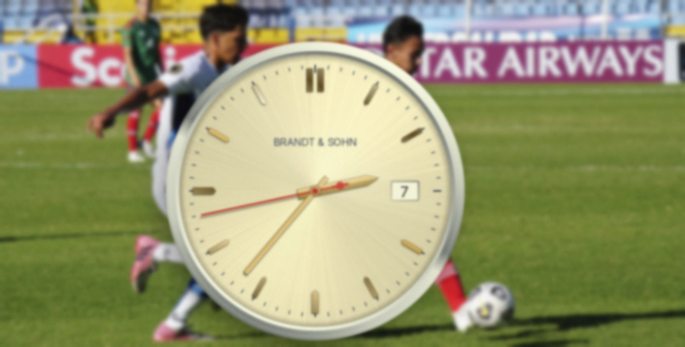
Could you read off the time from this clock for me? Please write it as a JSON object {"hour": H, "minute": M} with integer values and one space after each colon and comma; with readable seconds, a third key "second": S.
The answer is {"hour": 2, "minute": 36, "second": 43}
